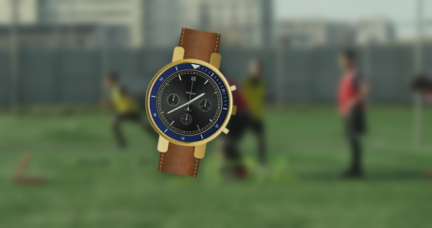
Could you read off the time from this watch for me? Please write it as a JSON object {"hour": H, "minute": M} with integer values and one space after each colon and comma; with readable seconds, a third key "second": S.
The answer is {"hour": 1, "minute": 39}
